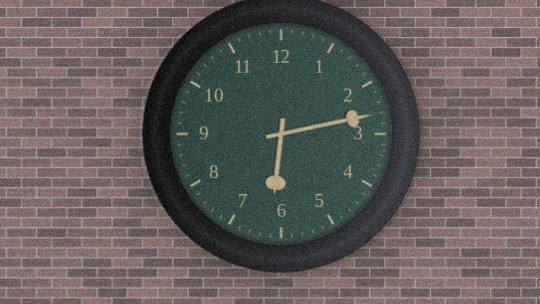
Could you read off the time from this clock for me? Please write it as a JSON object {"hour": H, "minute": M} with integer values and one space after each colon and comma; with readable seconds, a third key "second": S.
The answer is {"hour": 6, "minute": 13}
